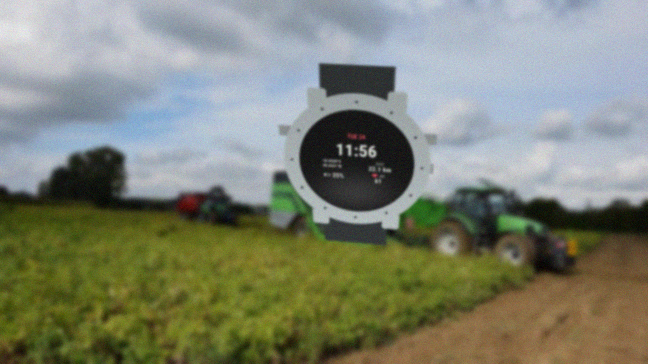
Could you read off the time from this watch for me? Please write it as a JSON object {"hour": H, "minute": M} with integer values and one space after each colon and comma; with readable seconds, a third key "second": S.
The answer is {"hour": 11, "minute": 56}
